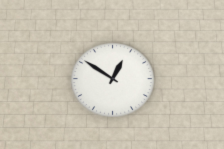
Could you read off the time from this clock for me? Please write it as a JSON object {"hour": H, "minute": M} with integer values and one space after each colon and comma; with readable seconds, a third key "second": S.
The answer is {"hour": 12, "minute": 51}
